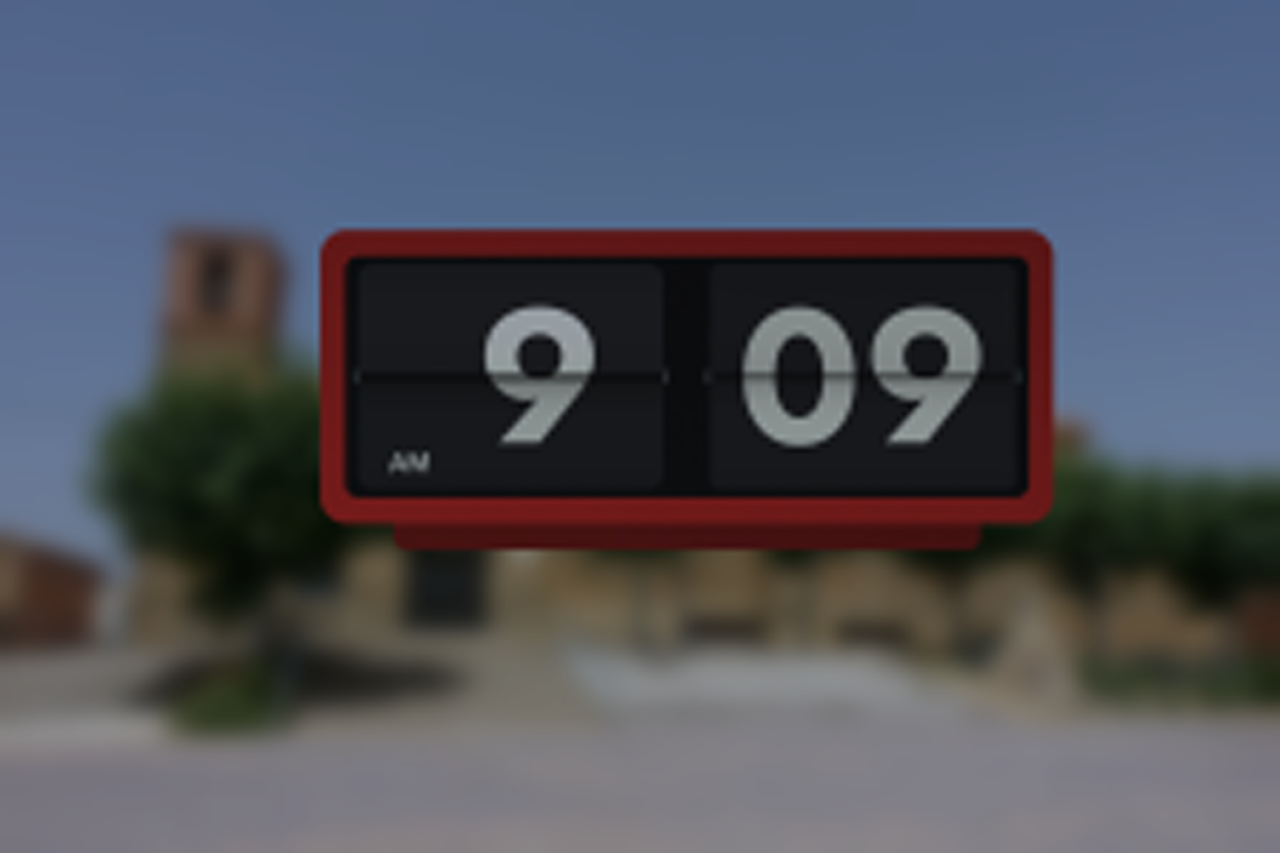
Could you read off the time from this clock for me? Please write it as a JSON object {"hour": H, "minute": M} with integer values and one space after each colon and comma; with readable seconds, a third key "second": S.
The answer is {"hour": 9, "minute": 9}
